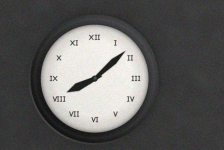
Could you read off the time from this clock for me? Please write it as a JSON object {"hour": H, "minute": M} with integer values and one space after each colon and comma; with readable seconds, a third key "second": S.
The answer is {"hour": 8, "minute": 8}
